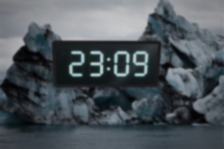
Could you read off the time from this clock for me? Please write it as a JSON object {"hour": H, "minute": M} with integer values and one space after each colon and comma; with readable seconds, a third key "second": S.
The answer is {"hour": 23, "minute": 9}
